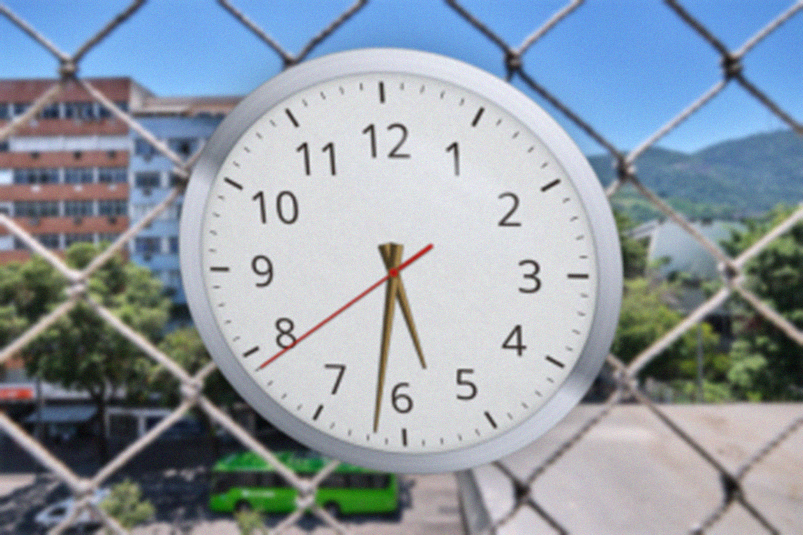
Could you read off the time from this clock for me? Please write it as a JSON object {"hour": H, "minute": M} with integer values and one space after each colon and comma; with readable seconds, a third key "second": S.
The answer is {"hour": 5, "minute": 31, "second": 39}
